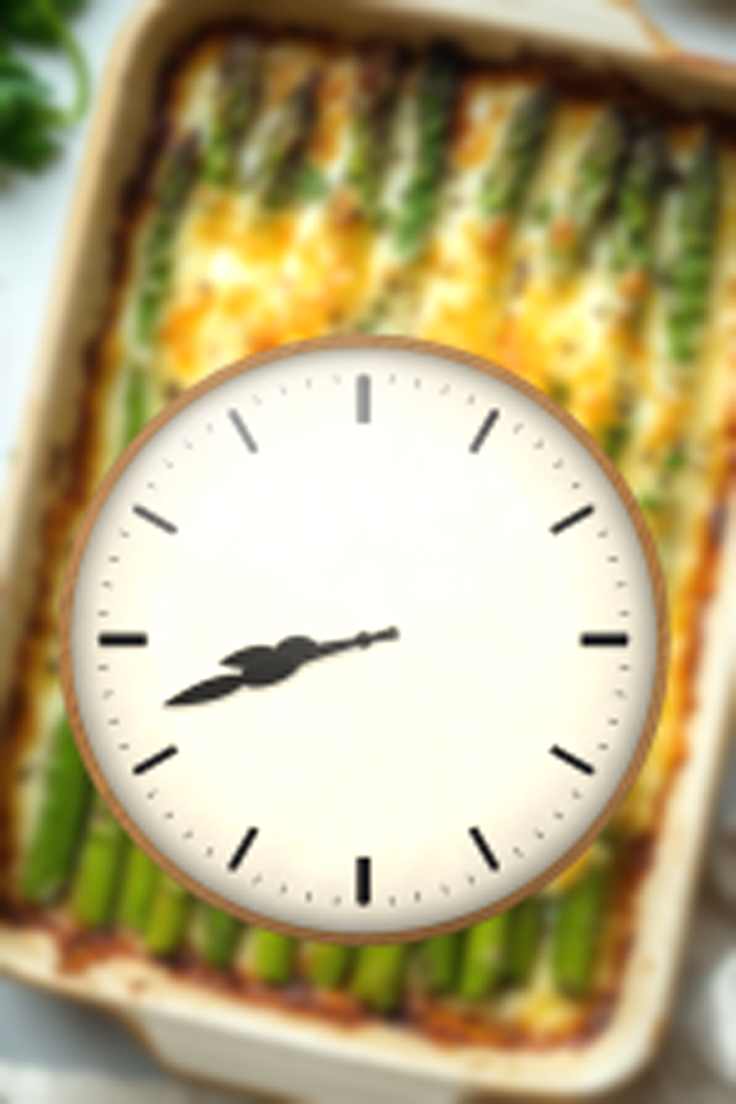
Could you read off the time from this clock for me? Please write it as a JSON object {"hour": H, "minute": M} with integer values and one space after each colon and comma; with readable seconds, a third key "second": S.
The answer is {"hour": 8, "minute": 42}
